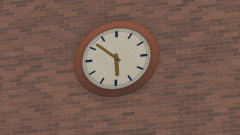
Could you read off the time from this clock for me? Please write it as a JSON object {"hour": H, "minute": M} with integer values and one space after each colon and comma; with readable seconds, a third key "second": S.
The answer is {"hour": 5, "minute": 52}
